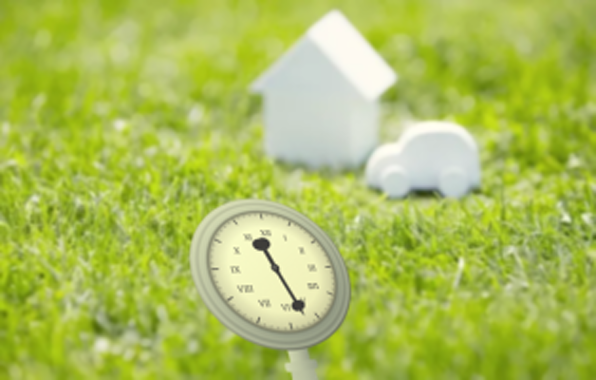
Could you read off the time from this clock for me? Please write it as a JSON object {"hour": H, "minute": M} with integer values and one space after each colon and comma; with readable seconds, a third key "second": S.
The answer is {"hour": 11, "minute": 27}
